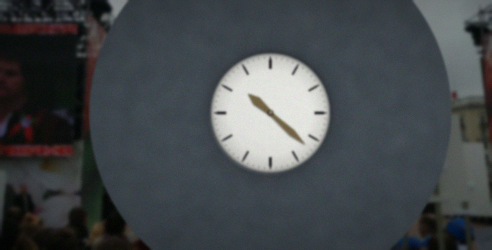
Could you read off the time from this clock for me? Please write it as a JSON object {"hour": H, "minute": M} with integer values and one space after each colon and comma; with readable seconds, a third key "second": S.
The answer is {"hour": 10, "minute": 22}
